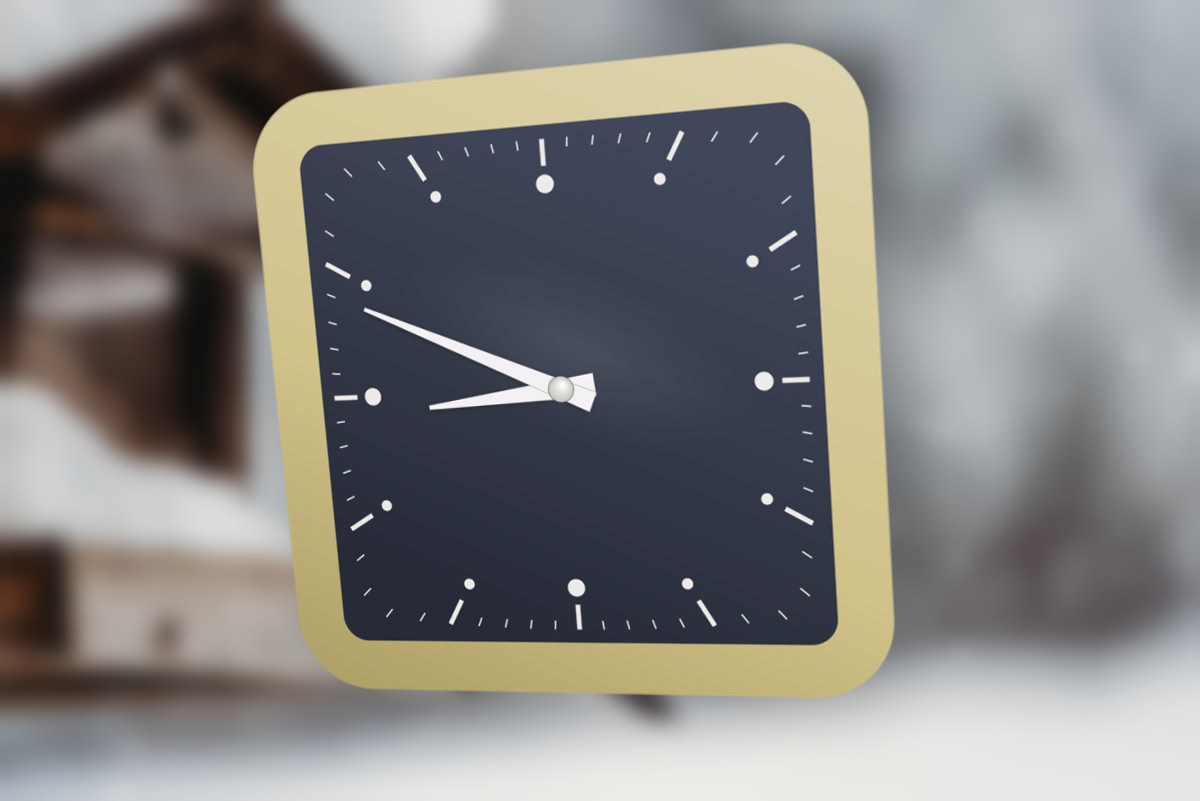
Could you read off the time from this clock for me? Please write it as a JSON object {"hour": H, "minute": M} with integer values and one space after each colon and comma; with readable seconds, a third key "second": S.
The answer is {"hour": 8, "minute": 49}
